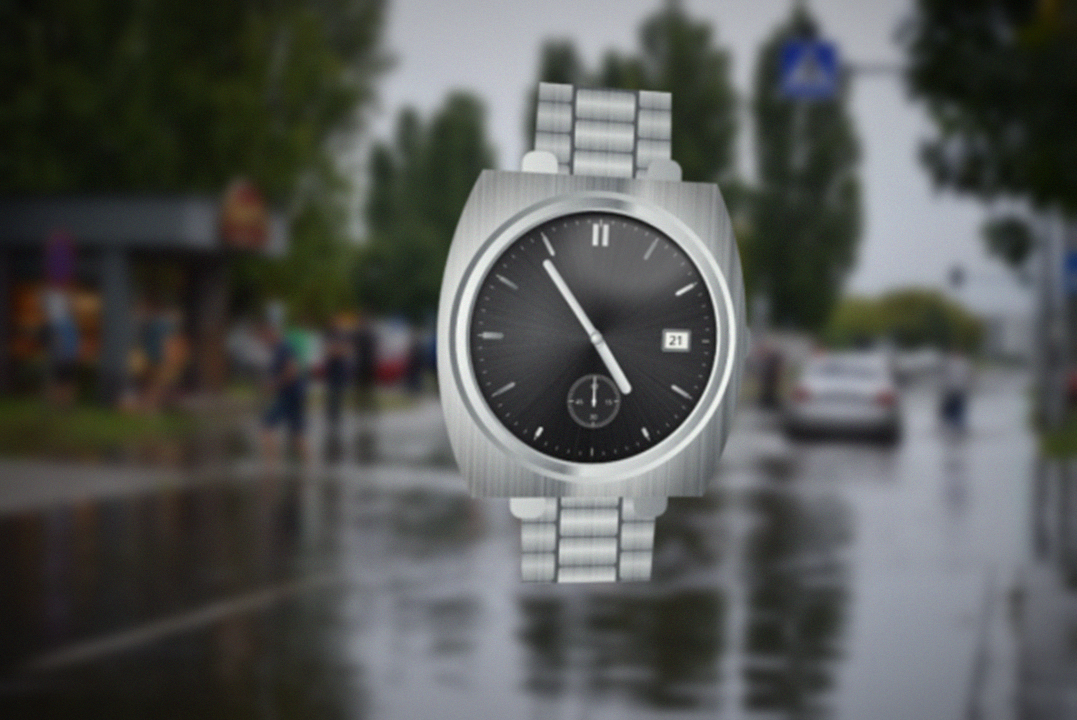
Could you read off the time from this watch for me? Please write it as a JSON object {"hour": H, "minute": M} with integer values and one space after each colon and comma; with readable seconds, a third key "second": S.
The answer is {"hour": 4, "minute": 54}
